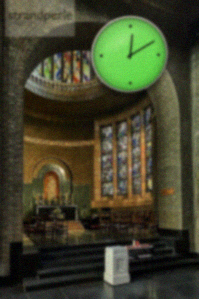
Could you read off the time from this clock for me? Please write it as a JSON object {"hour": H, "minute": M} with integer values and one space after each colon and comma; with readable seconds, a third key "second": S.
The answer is {"hour": 12, "minute": 10}
